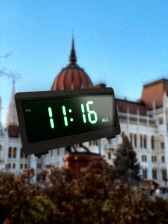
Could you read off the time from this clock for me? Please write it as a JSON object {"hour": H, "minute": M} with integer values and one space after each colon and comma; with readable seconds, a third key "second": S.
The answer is {"hour": 11, "minute": 16}
